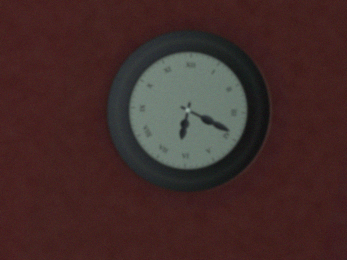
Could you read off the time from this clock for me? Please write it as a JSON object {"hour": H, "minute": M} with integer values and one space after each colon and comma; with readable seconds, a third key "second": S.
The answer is {"hour": 6, "minute": 19}
